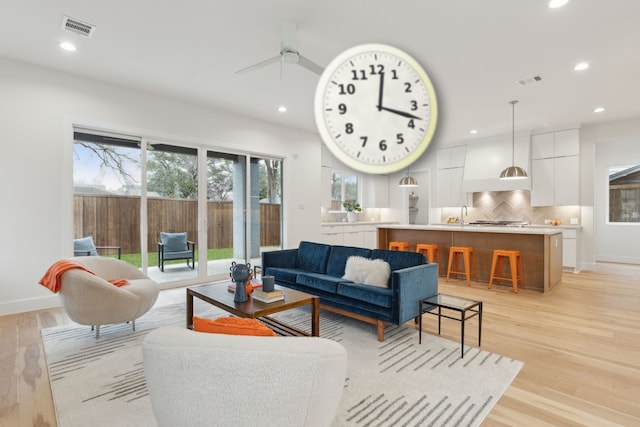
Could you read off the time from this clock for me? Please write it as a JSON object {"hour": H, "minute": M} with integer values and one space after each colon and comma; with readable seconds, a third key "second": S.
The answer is {"hour": 12, "minute": 18}
